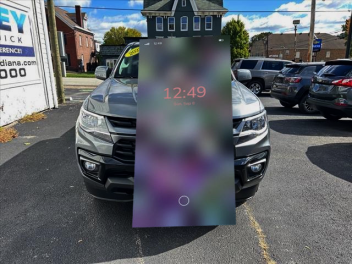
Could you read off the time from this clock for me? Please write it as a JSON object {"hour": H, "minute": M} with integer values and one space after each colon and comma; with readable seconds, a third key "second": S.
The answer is {"hour": 12, "minute": 49}
